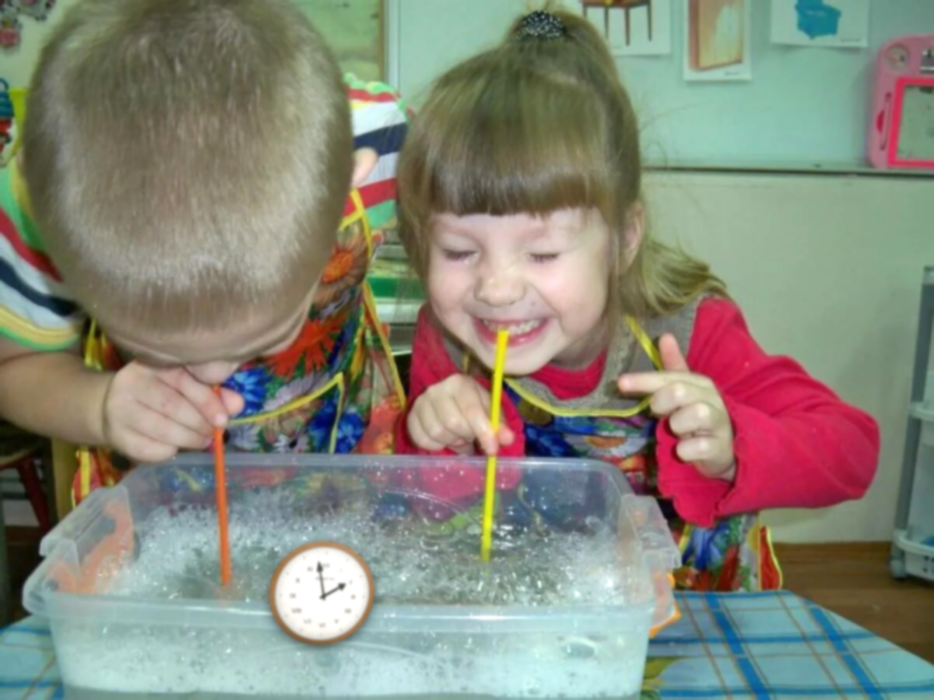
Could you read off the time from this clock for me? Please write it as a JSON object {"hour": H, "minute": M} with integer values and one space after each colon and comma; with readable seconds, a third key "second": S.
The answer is {"hour": 1, "minute": 58}
